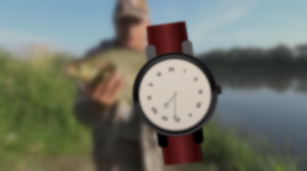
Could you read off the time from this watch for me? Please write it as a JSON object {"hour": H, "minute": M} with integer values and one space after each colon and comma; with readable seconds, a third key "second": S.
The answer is {"hour": 7, "minute": 31}
